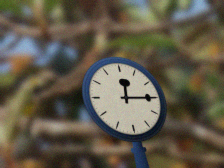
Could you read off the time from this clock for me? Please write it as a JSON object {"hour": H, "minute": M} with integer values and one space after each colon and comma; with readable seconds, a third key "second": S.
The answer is {"hour": 12, "minute": 15}
